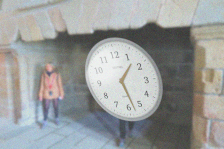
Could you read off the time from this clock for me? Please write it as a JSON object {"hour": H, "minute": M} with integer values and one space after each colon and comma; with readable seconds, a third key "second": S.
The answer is {"hour": 1, "minute": 28}
